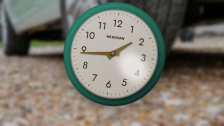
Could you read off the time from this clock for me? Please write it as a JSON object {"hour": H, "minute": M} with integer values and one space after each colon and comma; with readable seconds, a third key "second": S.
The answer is {"hour": 1, "minute": 44}
